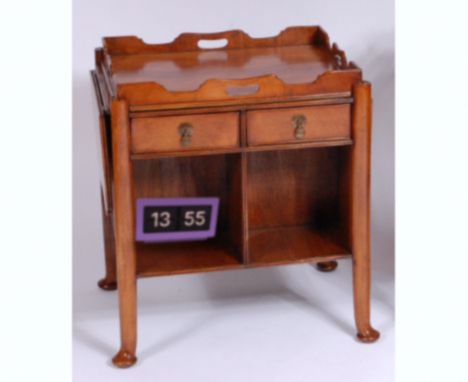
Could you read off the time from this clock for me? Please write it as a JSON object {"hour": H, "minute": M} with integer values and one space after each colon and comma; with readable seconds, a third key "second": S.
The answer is {"hour": 13, "minute": 55}
